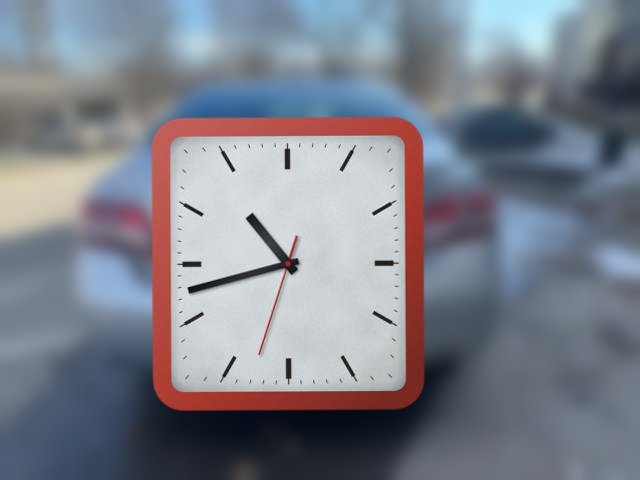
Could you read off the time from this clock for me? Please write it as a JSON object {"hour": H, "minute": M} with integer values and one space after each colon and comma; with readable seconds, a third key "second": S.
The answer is {"hour": 10, "minute": 42, "second": 33}
